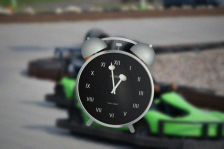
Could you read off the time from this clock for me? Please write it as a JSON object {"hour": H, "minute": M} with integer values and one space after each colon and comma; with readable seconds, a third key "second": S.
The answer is {"hour": 12, "minute": 58}
